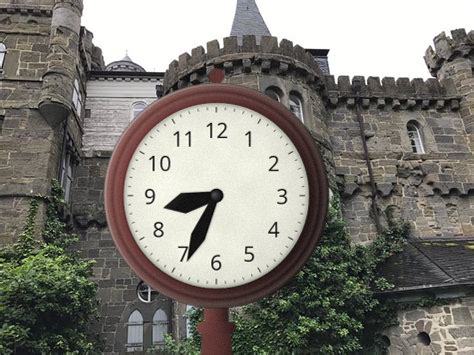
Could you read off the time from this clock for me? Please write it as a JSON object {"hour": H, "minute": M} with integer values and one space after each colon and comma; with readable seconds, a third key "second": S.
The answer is {"hour": 8, "minute": 34}
